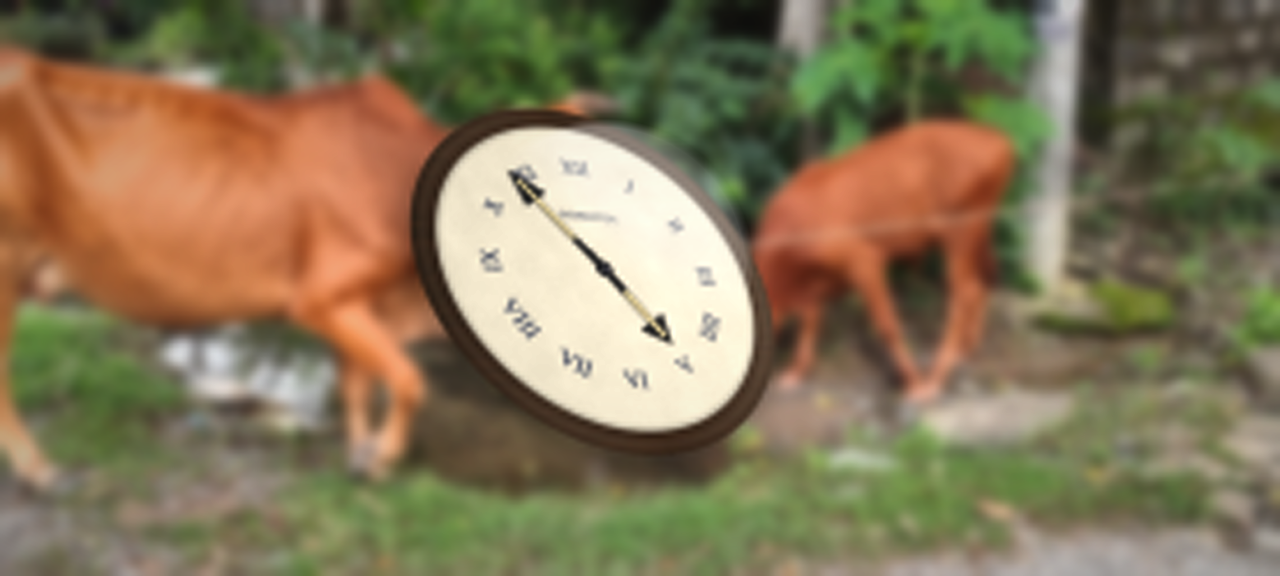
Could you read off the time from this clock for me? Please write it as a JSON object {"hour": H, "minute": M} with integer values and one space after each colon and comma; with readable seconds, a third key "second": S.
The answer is {"hour": 4, "minute": 54}
